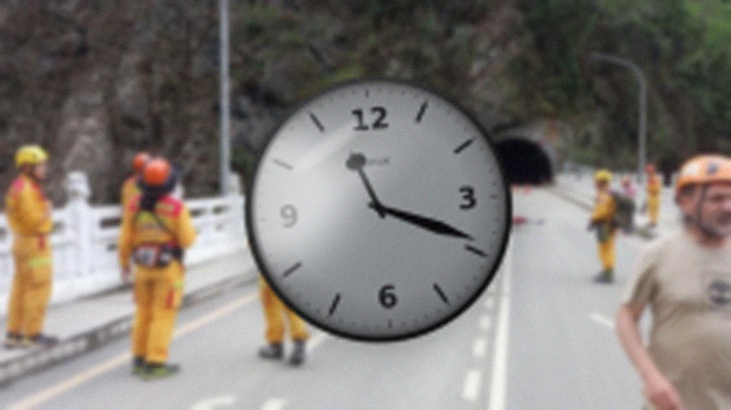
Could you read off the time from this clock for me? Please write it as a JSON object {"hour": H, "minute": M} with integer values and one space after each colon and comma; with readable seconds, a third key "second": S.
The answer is {"hour": 11, "minute": 19}
